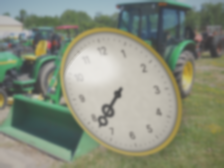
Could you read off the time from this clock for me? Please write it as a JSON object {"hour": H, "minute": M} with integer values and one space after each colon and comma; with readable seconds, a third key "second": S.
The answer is {"hour": 7, "minute": 38}
